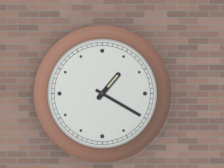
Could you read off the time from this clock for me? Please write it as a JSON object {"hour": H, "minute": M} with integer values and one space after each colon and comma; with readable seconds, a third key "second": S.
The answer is {"hour": 1, "minute": 20}
